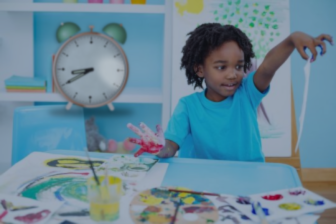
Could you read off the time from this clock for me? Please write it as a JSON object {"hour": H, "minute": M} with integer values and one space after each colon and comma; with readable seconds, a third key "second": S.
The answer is {"hour": 8, "minute": 40}
